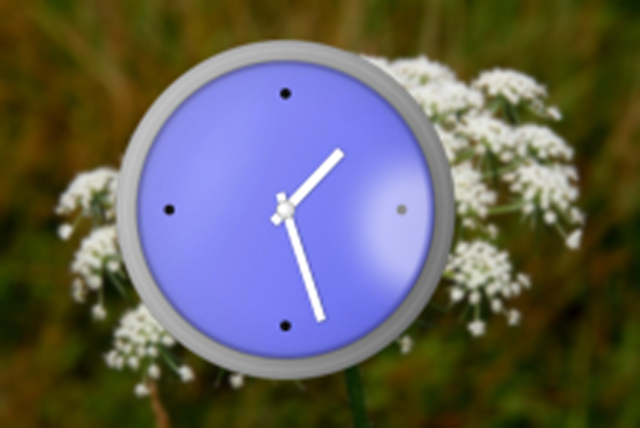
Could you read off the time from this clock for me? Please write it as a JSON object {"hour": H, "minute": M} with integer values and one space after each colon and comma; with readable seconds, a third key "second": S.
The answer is {"hour": 1, "minute": 27}
